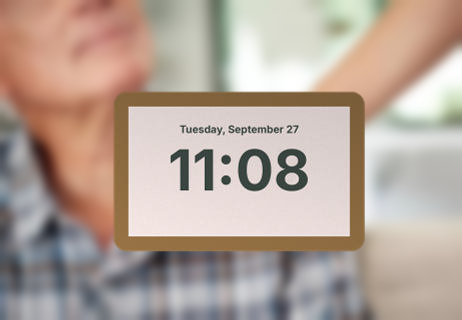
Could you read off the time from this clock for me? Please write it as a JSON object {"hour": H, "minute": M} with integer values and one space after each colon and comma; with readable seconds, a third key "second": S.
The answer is {"hour": 11, "minute": 8}
